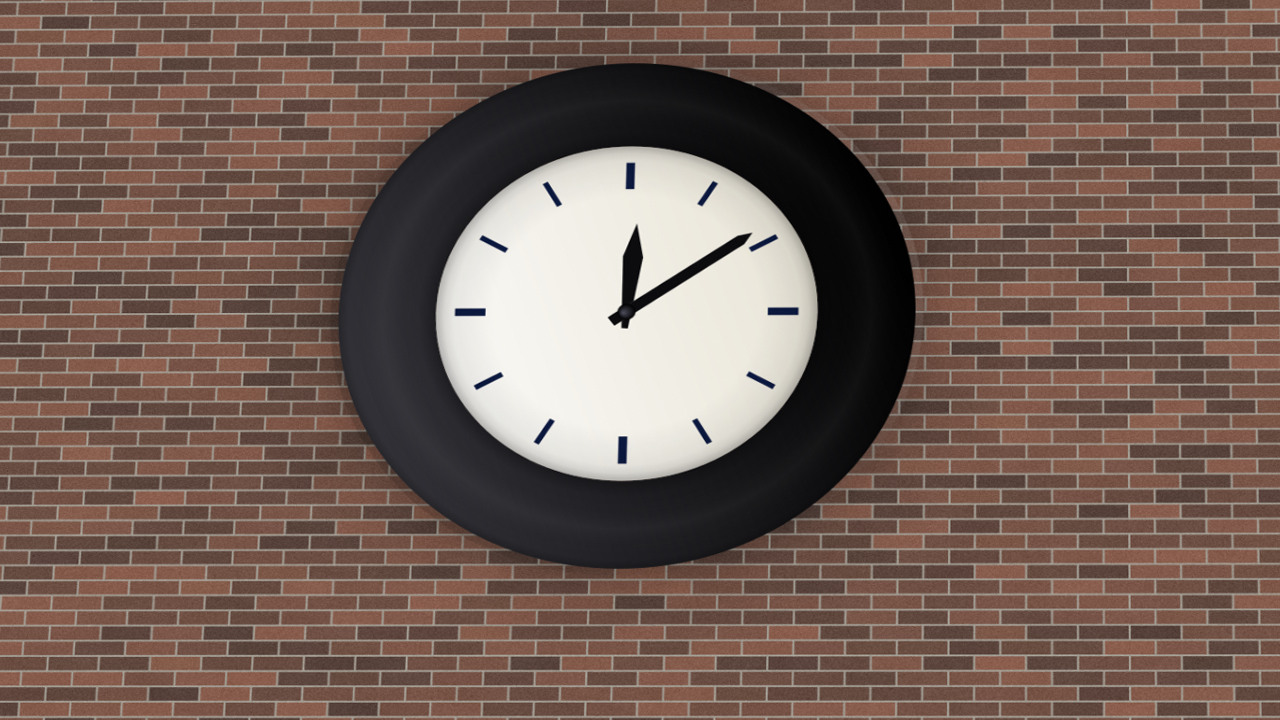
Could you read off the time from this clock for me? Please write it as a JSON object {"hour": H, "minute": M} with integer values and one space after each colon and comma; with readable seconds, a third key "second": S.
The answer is {"hour": 12, "minute": 9}
